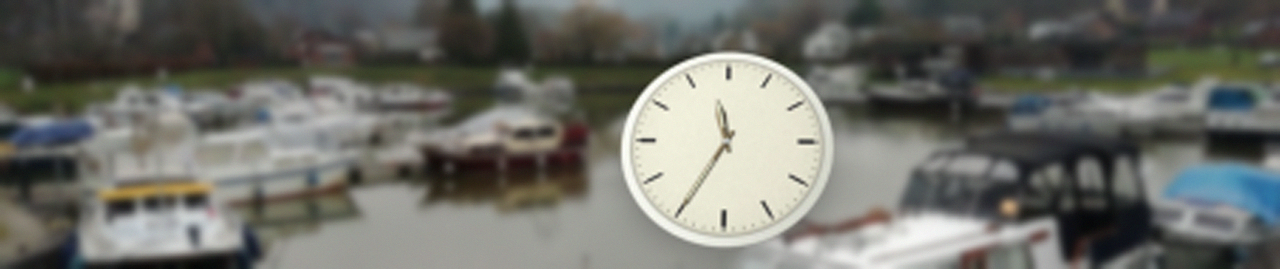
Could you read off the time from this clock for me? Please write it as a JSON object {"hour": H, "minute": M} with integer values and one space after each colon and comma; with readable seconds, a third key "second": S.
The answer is {"hour": 11, "minute": 35}
